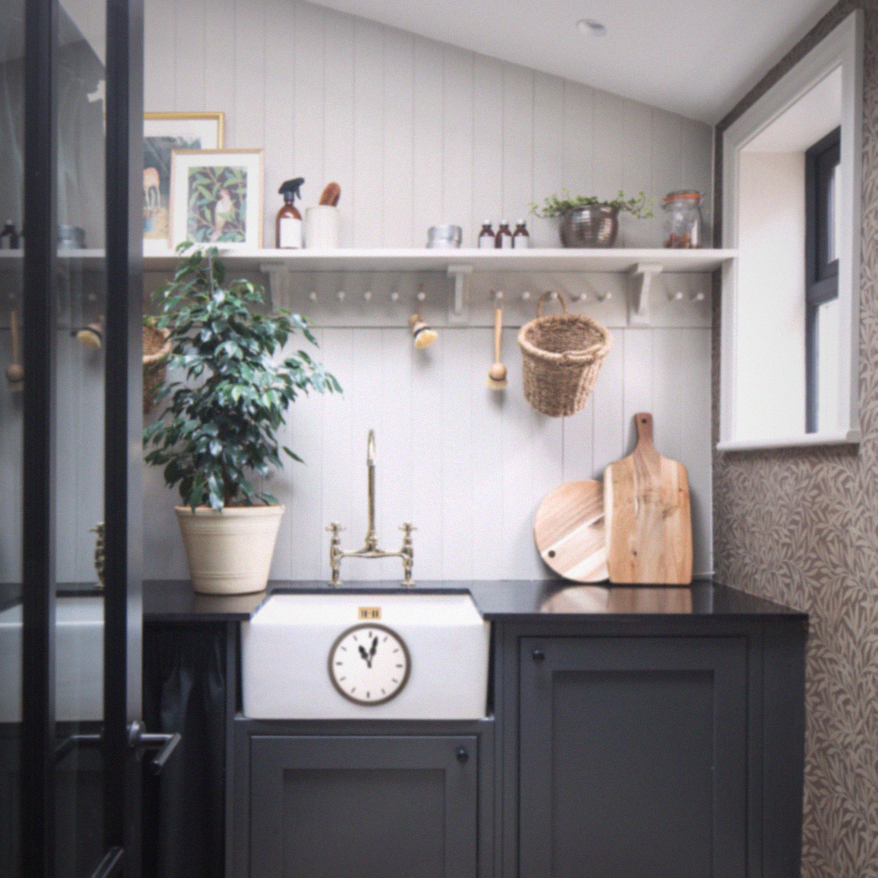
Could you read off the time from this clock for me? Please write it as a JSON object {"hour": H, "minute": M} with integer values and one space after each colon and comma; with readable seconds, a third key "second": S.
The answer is {"hour": 11, "minute": 2}
